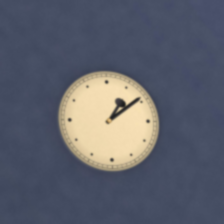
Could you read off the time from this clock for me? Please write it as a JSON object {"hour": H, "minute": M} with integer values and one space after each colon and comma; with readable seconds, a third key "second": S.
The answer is {"hour": 1, "minute": 9}
